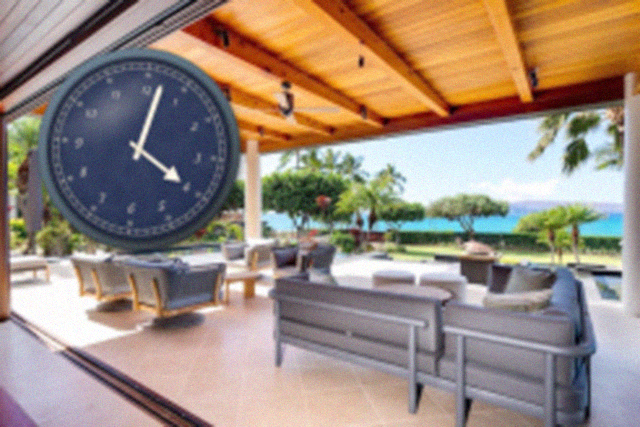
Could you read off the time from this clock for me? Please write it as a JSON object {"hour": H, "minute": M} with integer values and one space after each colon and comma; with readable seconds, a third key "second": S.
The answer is {"hour": 4, "minute": 2}
